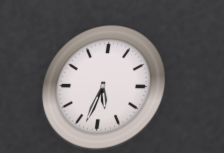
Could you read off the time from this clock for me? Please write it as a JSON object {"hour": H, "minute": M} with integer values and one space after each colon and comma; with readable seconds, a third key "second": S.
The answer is {"hour": 5, "minute": 33}
